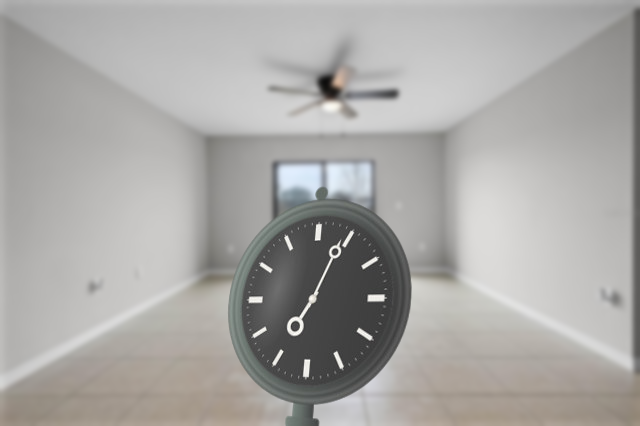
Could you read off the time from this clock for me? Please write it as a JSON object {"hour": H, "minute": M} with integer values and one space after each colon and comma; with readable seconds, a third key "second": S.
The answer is {"hour": 7, "minute": 4}
